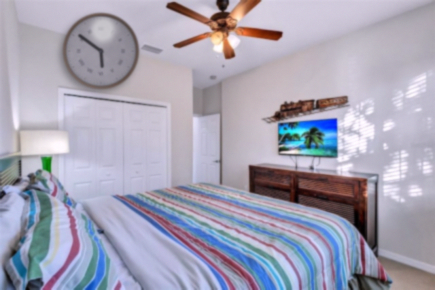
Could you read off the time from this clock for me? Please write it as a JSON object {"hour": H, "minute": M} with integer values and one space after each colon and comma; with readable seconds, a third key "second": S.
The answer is {"hour": 5, "minute": 51}
